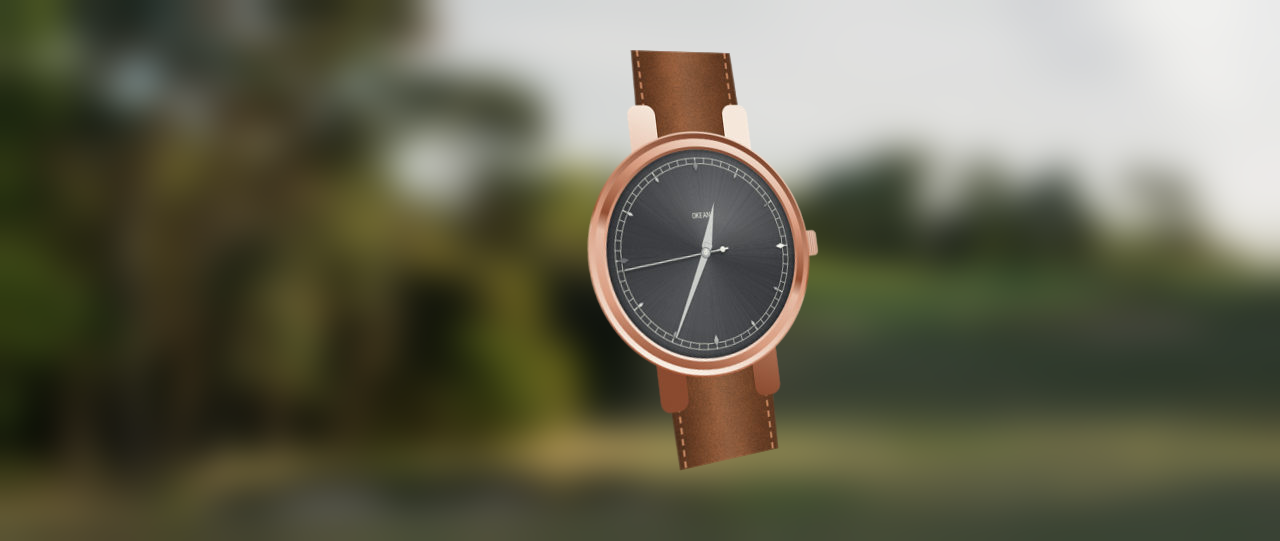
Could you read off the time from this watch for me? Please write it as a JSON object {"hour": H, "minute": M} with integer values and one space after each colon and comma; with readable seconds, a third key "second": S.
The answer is {"hour": 12, "minute": 34, "second": 44}
